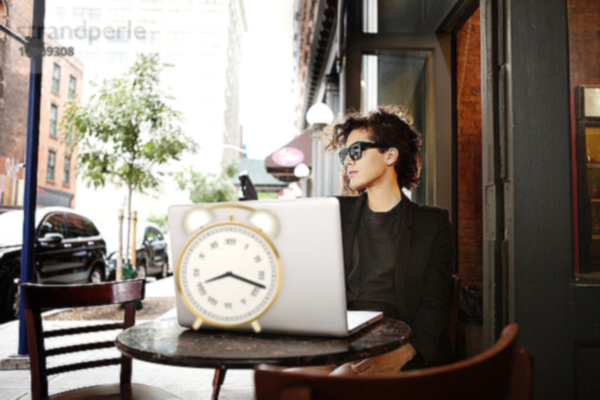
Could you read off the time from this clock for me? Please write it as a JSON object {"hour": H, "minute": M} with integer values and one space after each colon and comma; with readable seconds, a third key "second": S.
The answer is {"hour": 8, "minute": 18}
